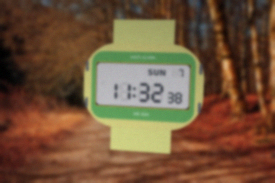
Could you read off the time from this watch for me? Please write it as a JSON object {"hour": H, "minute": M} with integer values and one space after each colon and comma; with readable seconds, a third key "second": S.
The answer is {"hour": 11, "minute": 32}
